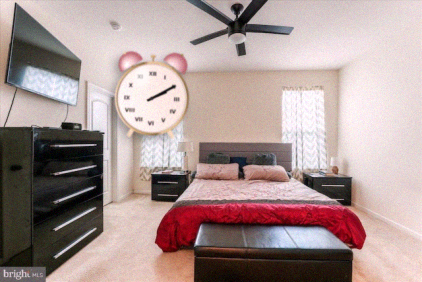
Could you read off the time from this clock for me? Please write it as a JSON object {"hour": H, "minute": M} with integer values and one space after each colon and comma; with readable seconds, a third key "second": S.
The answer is {"hour": 2, "minute": 10}
